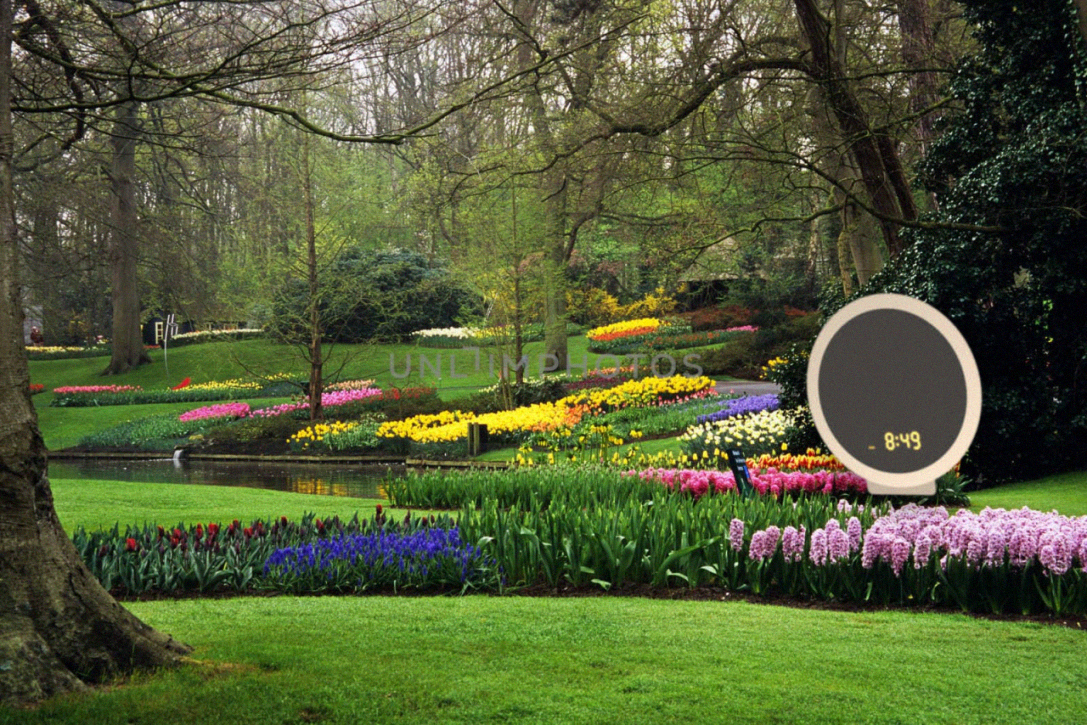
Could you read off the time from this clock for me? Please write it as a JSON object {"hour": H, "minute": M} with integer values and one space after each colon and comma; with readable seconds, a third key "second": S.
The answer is {"hour": 8, "minute": 49}
